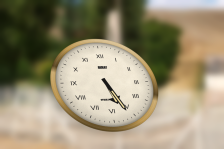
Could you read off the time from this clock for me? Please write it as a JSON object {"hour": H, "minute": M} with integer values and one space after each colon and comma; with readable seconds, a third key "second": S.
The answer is {"hour": 5, "minute": 26}
